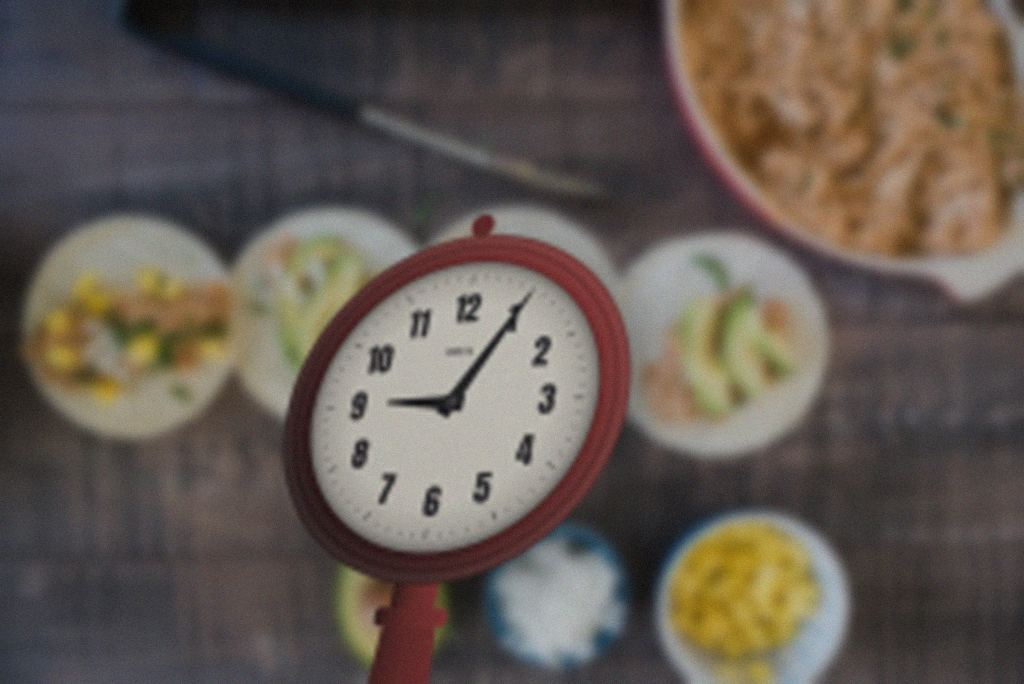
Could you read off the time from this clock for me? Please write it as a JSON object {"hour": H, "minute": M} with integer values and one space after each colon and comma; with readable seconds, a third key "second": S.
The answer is {"hour": 9, "minute": 5}
